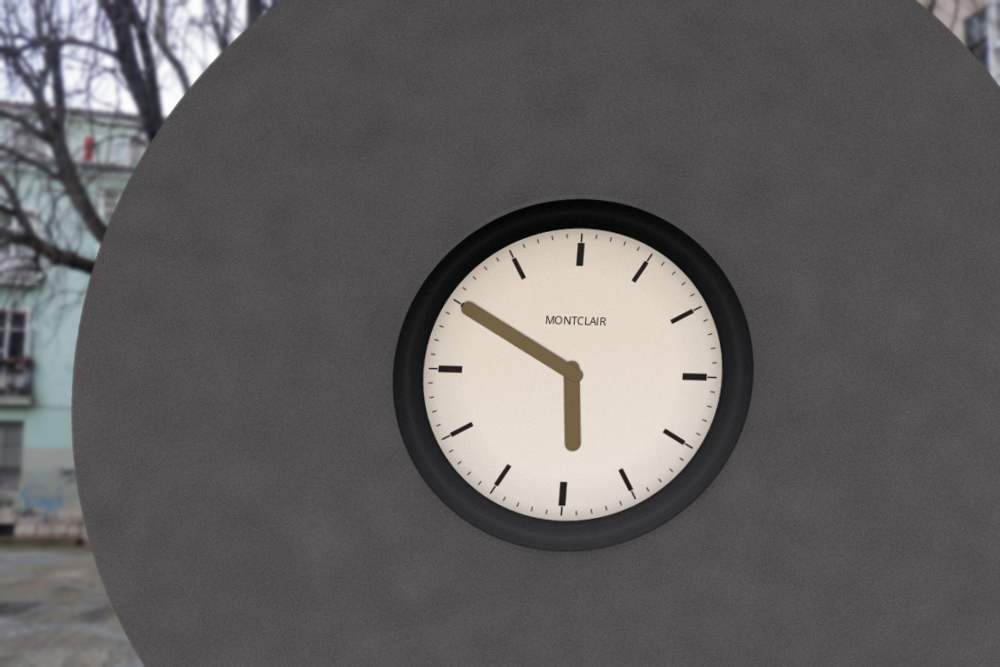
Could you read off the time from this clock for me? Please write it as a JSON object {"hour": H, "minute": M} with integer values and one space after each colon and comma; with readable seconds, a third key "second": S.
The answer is {"hour": 5, "minute": 50}
